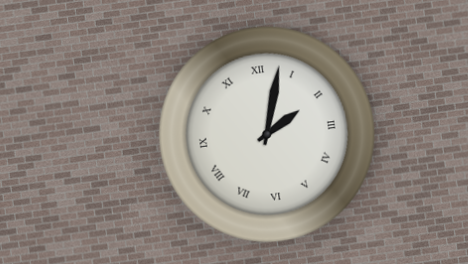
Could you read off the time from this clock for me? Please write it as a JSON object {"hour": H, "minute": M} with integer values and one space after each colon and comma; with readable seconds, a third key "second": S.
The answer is {"hour": 2, "minute": 3}
